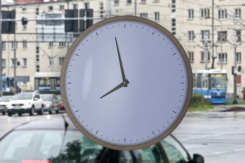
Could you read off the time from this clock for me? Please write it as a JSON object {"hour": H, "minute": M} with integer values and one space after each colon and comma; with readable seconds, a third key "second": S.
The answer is {"hour": 7, "minute": 58}
